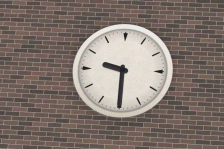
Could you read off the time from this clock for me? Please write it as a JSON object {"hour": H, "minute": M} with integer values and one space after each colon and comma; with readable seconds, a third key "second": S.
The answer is {"hour": 9, "minute": 30}
